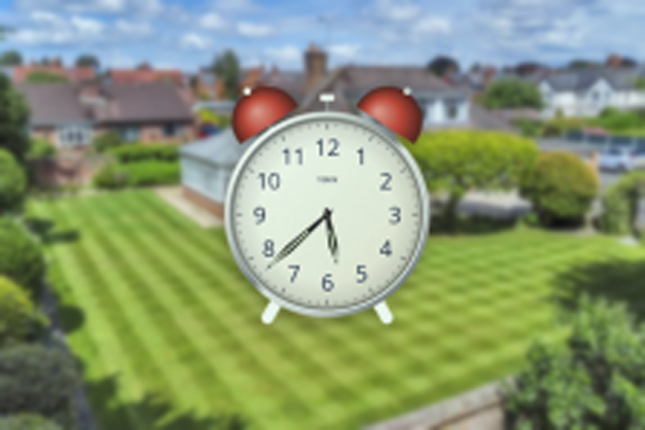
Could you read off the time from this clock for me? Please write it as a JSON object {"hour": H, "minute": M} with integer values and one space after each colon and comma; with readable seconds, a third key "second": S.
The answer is {"hour": 5, "minute": 38}
